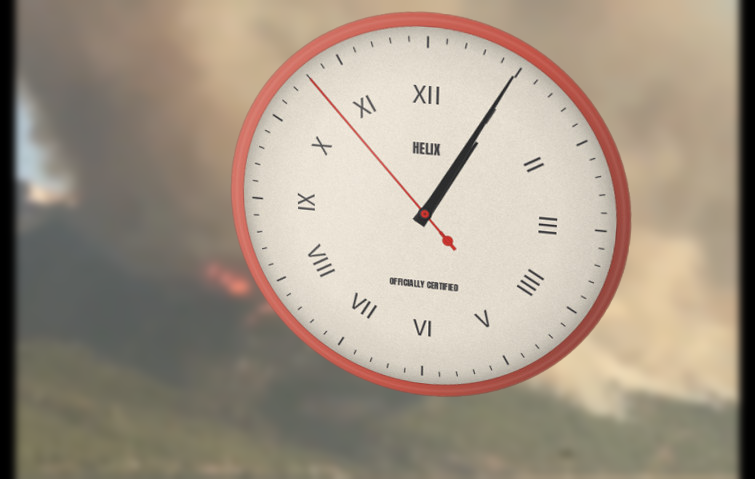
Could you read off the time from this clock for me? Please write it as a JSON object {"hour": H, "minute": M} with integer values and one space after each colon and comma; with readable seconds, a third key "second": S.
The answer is {"hour": 1, "minute": 4, "second": 53}
